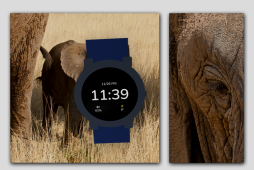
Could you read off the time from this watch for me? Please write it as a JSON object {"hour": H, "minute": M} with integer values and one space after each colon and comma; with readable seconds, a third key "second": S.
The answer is {"hour": 11, "minute": 39}
